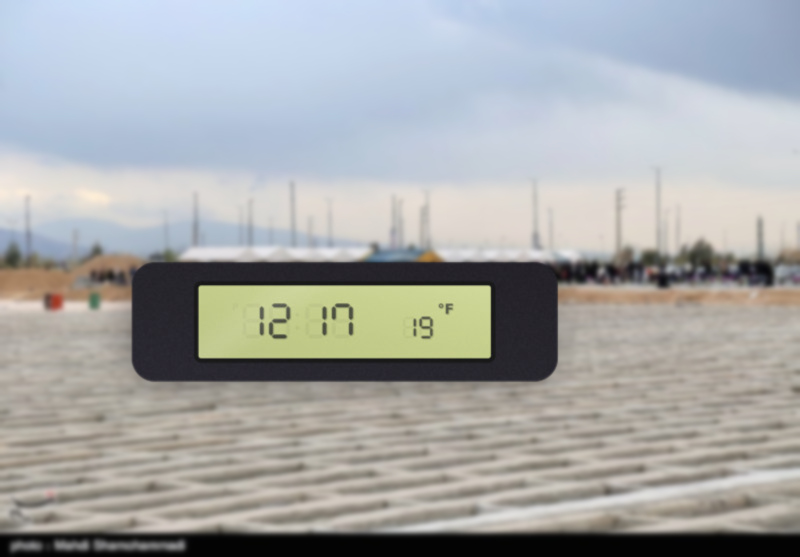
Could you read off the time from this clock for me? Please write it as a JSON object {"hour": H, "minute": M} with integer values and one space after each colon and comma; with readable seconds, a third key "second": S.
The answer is {"hour": 12, "minute": 17}
